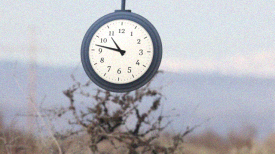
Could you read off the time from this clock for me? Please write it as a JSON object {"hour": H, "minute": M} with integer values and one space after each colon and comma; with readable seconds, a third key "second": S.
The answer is {"hour": 10, "minute": 47}
